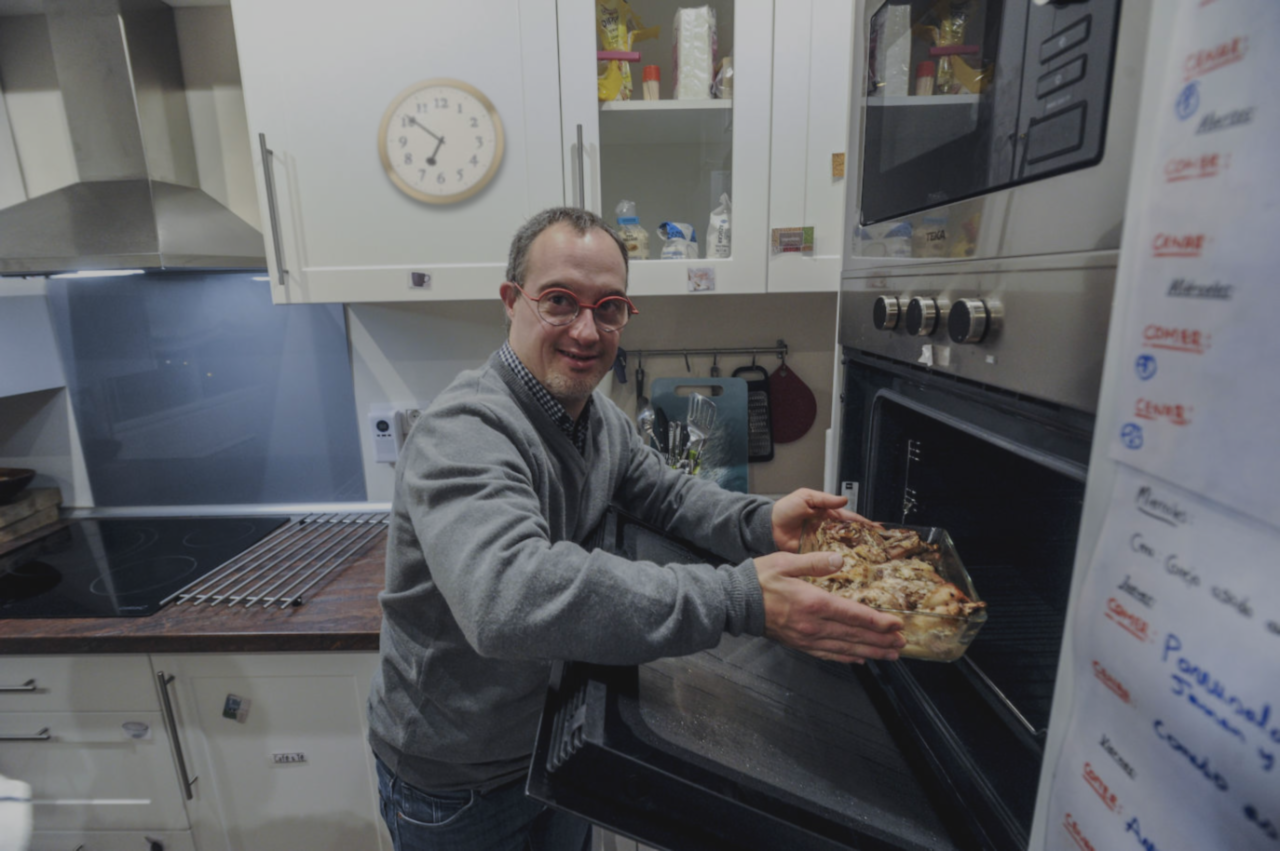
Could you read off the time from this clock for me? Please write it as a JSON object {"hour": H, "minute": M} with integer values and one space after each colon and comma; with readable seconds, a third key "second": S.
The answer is {"hour": 6, "minute": 51}
